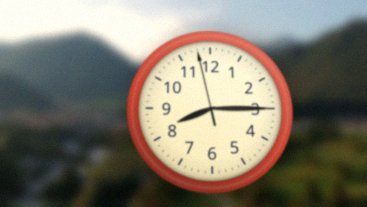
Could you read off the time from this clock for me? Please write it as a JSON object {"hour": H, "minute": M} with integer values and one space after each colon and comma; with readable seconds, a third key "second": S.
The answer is {"hour": 8, "minute": 14, "second": 58}
